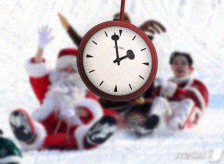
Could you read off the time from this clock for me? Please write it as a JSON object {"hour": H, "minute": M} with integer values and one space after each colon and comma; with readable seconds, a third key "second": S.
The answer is {"hour": 1, "minute": 58}
